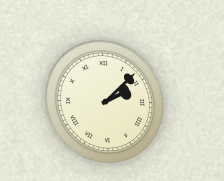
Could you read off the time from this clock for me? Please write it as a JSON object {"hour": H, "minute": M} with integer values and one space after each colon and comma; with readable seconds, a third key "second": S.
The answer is {"hour": 2, "minute": 8}
